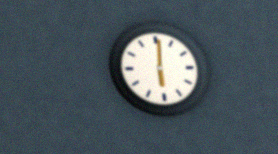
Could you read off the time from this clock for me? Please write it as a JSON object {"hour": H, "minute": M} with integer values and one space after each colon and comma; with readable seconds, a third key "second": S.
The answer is {"hour": 6, "minute": 1}
